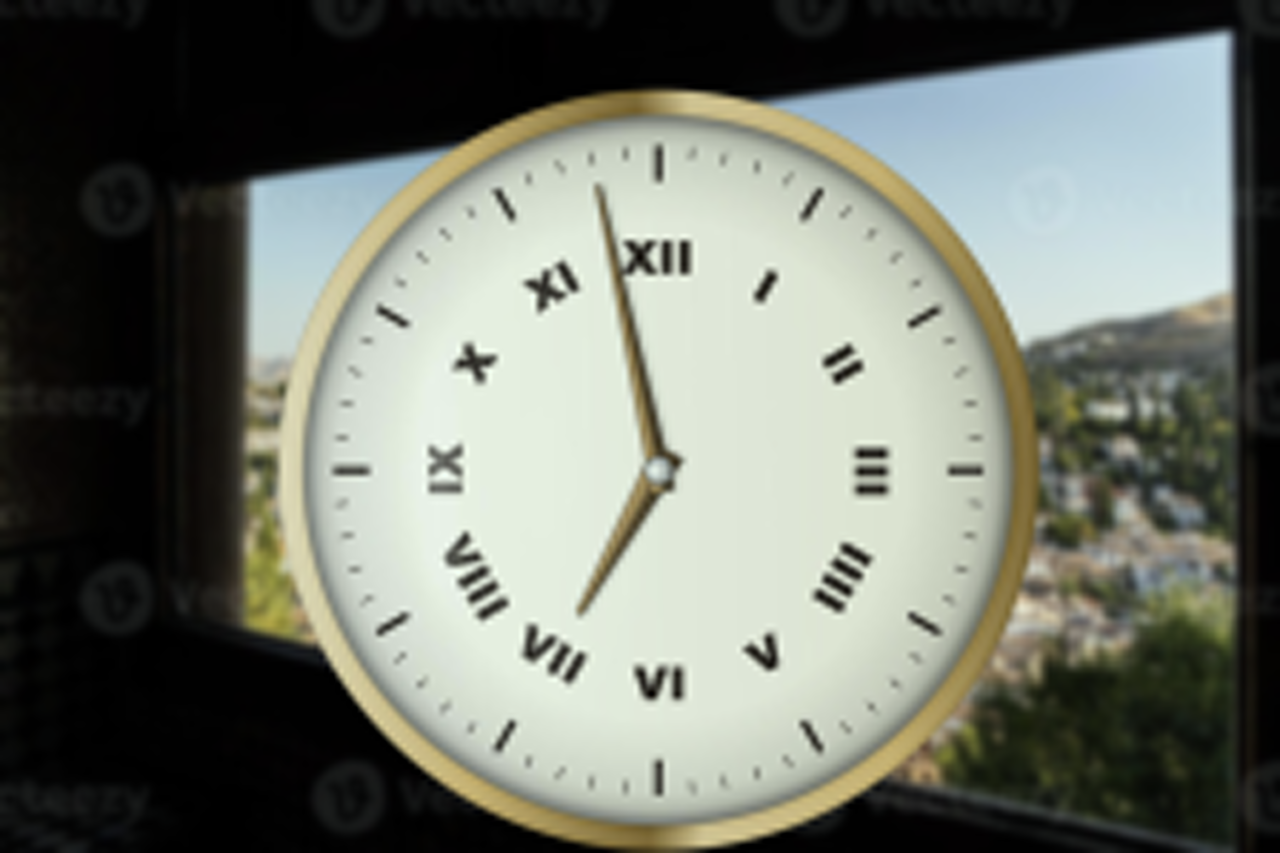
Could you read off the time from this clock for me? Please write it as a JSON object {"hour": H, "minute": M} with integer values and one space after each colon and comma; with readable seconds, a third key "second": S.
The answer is {"hour": 6, "minute": 58}
